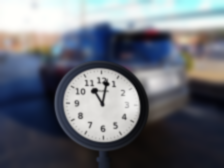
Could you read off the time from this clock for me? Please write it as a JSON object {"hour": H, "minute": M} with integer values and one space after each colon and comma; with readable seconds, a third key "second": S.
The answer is {"hour": 11, "minute": 2}
